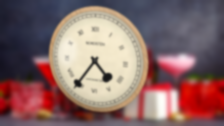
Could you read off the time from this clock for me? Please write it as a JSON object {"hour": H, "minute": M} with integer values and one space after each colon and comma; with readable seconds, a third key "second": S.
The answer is {"hour": 4, "minute": 36}
